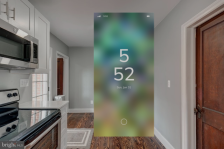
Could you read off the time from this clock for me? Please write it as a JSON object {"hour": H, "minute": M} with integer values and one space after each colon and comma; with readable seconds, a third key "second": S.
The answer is {"hour": 5, "minute": 52}
